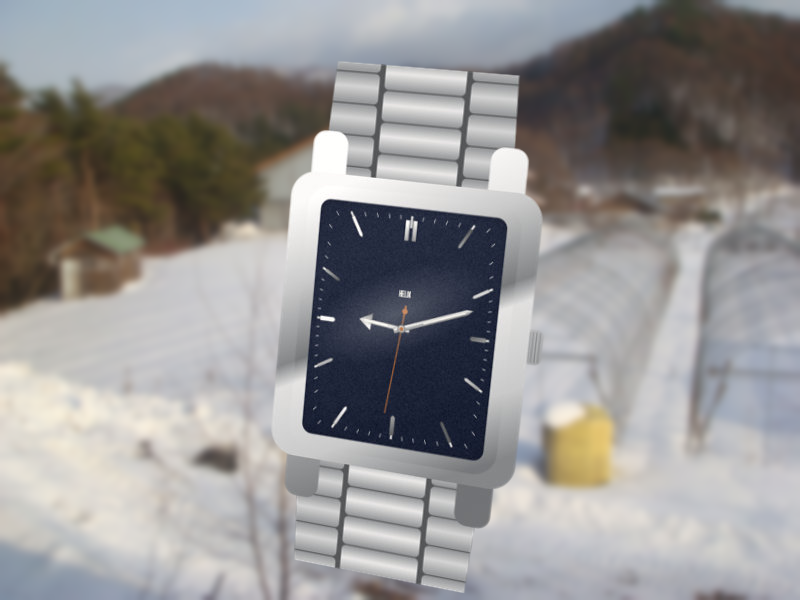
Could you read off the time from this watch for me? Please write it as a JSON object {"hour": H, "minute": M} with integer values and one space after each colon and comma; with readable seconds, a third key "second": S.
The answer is {"hour": 9, "minute": 11, "second": 31}
